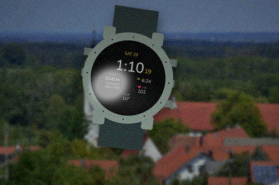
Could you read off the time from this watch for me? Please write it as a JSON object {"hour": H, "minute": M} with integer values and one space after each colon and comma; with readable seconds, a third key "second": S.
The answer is {"hour": 1, "minute": 10}
